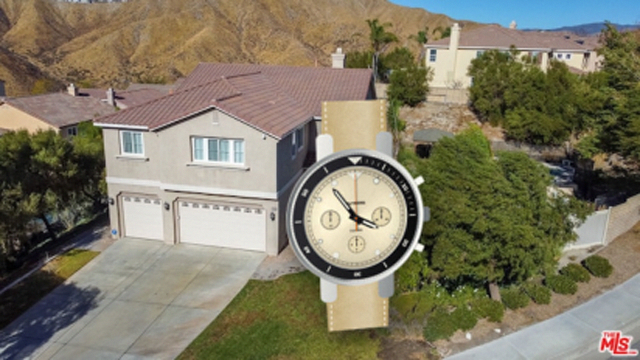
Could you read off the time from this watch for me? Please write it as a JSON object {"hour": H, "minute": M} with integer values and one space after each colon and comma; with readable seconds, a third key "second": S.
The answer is {"hour": 3, "minute": 54}
